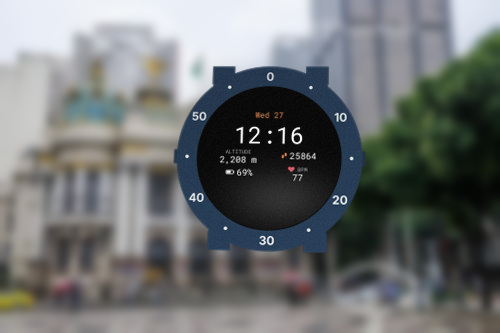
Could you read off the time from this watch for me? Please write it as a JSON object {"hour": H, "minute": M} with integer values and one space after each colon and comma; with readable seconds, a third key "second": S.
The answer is {"hour": 12, "minute": 16}
